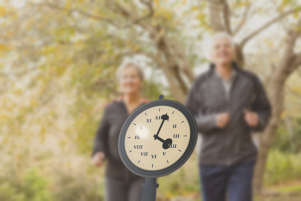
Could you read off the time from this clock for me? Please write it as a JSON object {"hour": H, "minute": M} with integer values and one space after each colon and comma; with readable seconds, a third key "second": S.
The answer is {"hour": 4, "minute": 3}
